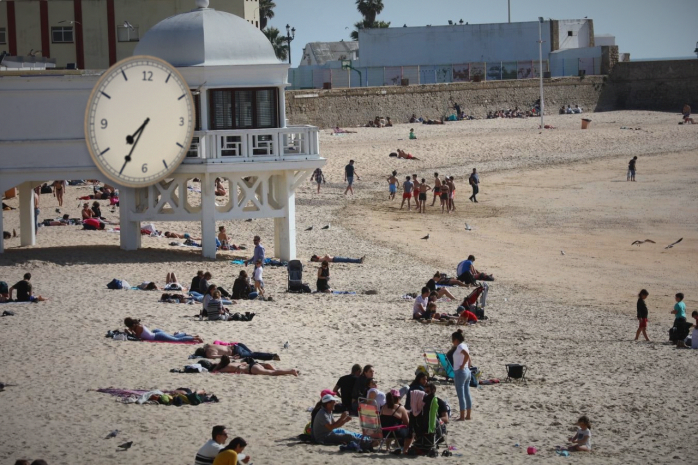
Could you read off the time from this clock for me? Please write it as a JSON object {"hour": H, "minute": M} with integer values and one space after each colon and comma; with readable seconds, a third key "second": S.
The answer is {"hour": 7, "minute": 35}
